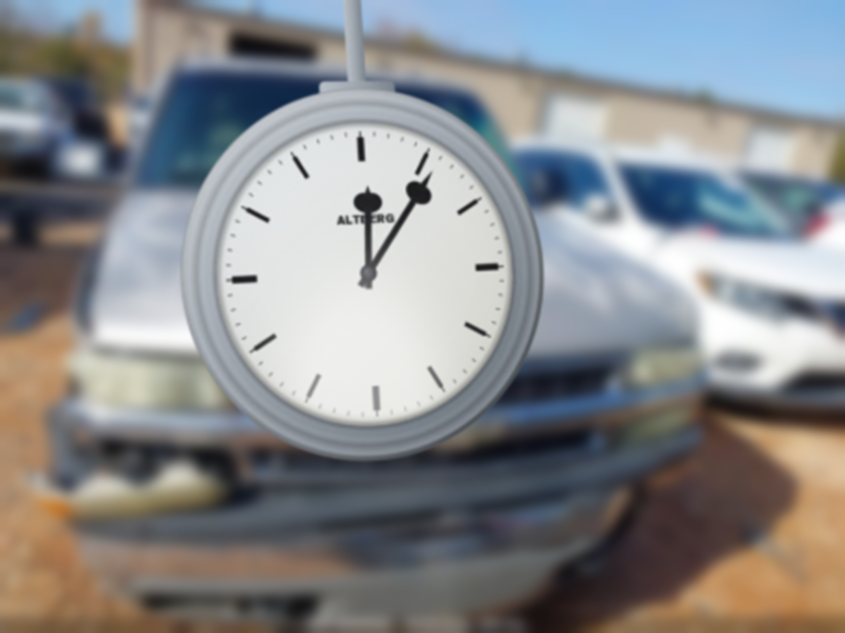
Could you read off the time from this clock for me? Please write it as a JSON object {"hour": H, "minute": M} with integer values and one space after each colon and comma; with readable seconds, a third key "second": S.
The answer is {"hour": 12, "minute": 6}
